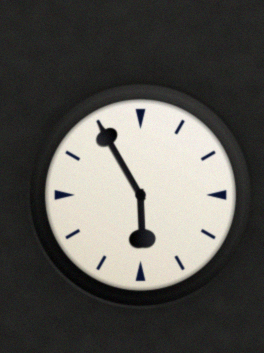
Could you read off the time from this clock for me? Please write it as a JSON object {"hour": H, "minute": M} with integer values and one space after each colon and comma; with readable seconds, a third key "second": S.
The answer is {"hour": 5, "minute": 55}
